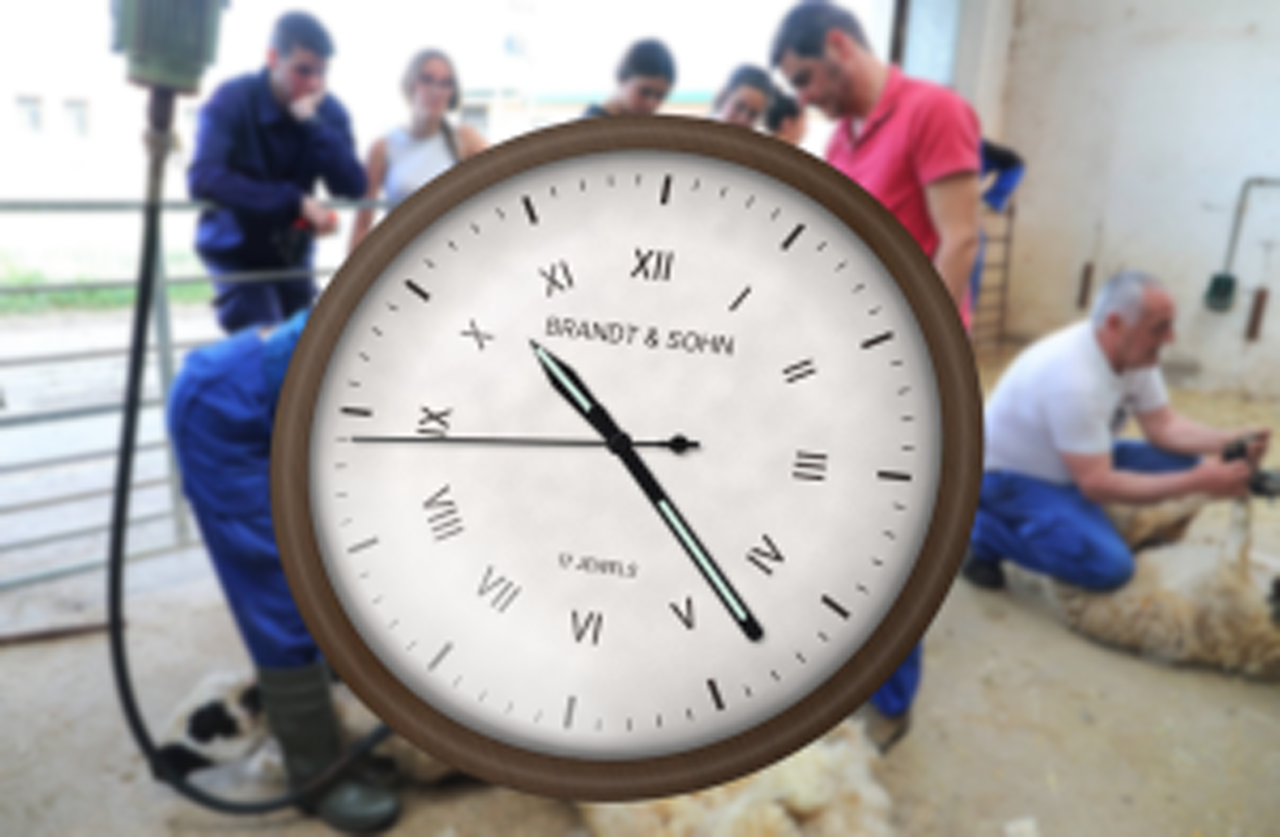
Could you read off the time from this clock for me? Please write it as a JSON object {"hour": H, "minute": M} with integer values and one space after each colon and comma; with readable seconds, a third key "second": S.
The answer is {"hour": 10, "minute": 22, "second": 44}
